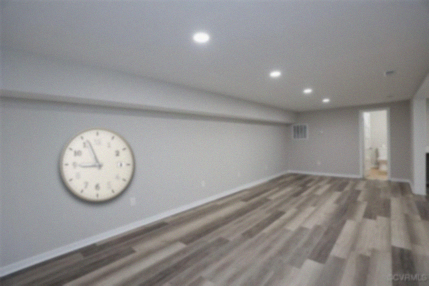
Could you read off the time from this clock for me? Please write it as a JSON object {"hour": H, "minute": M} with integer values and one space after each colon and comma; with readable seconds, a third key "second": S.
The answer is {"hour": 8, "minute": 56}
